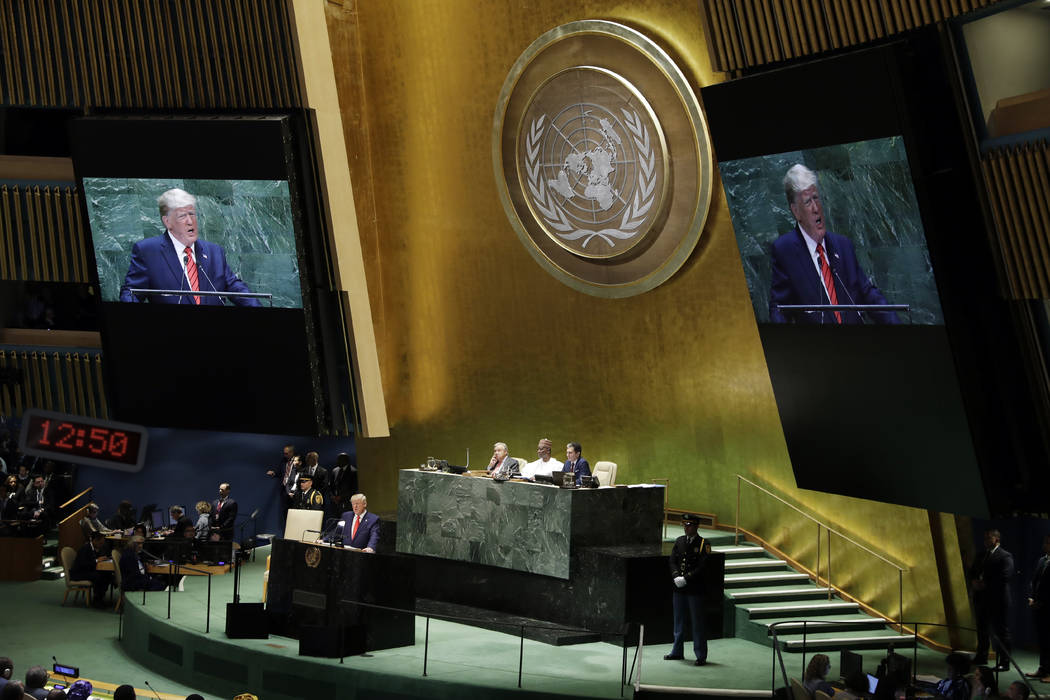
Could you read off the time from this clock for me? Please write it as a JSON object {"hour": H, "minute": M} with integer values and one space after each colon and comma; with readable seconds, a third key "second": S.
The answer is {"hour": 12, "minute": 50}
